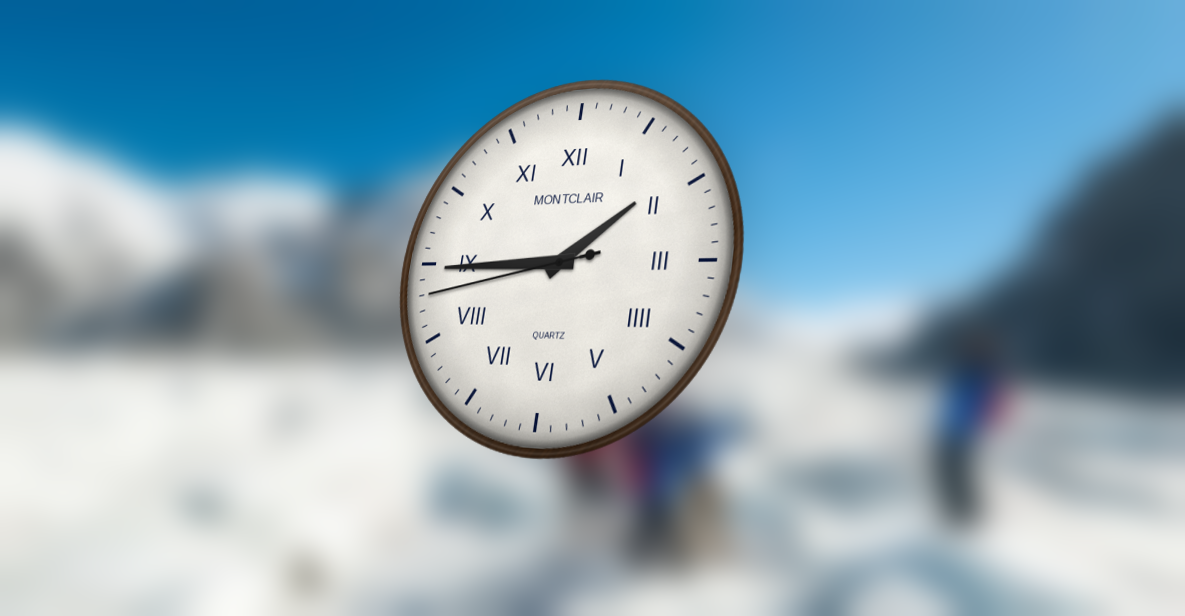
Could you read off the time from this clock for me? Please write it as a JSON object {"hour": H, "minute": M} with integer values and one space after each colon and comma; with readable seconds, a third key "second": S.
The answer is {"hour": 1, "minute": 44, "second": 43}
